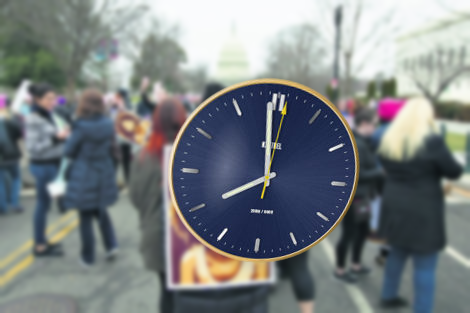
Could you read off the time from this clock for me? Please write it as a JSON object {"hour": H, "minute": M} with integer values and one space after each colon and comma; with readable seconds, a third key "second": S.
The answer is {"hour": 7, "minute": 59, "second": 1}
